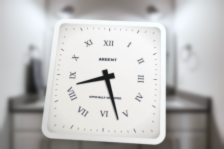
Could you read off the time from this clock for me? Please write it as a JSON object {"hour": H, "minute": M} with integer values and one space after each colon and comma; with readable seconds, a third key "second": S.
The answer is {"hour": 8, "minute": 27}
